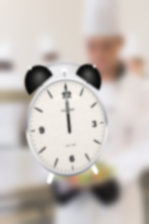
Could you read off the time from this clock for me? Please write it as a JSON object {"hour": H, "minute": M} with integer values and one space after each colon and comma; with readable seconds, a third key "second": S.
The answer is {"hour": 12, "minute": 0}
